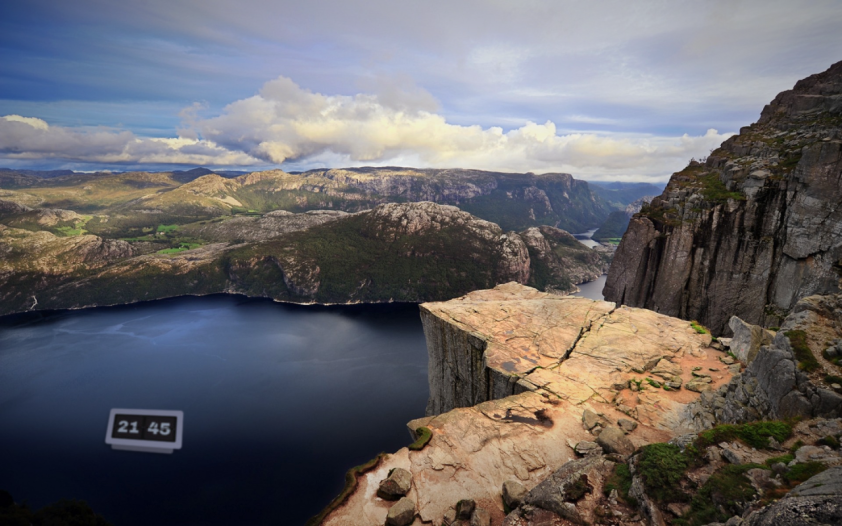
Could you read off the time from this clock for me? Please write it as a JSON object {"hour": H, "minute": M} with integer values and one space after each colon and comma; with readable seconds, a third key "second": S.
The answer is {"hour": 21, "minute": 45}
